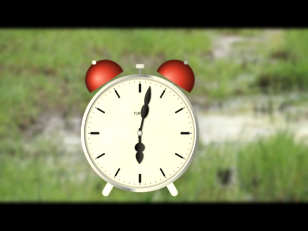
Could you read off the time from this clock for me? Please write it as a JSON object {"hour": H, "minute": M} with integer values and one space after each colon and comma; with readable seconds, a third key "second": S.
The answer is {"hour": 6, "minute": 2}
